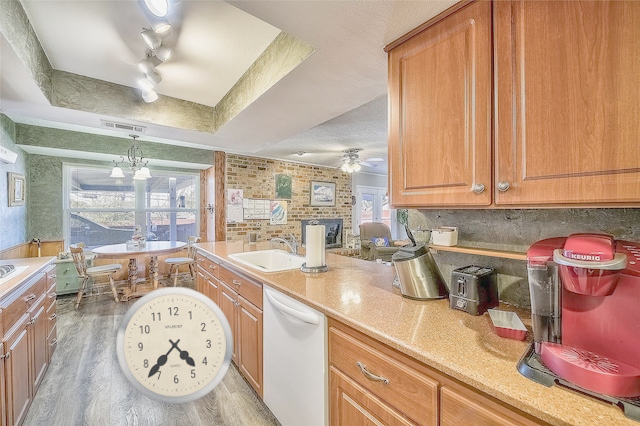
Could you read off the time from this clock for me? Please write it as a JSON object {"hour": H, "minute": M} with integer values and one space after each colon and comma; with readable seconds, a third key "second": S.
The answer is {"hour": 4, "minute": 37}
